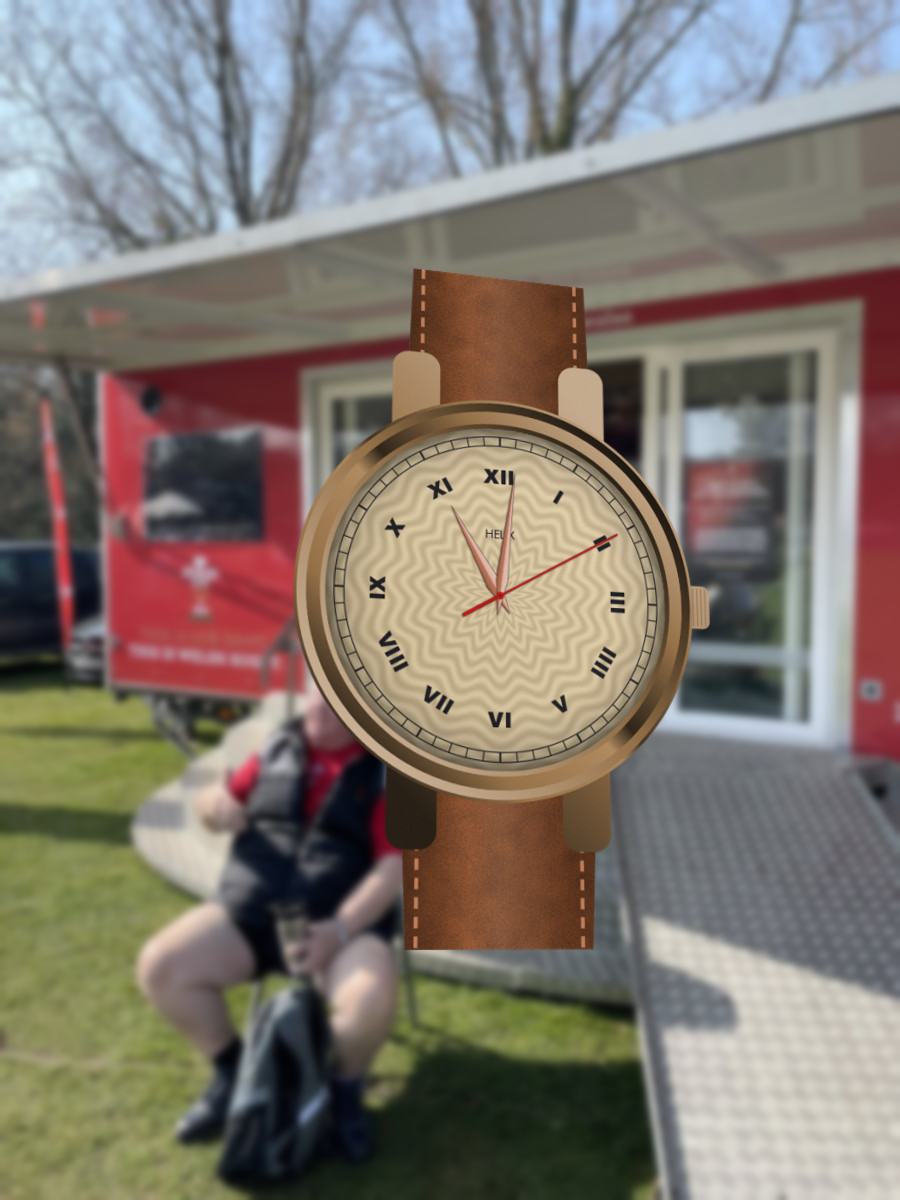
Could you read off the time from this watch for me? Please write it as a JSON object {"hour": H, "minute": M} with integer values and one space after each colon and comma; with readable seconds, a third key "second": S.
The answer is {"hour": 11, "minute": 1, "second": 10}
